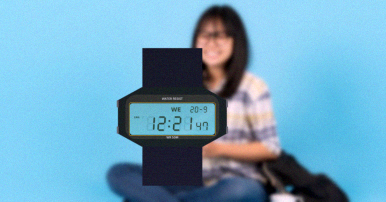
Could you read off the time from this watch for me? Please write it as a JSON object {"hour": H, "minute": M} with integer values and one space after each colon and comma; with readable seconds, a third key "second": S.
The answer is {"hour": 12, "minute": 21, "second": 47}
